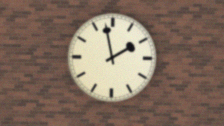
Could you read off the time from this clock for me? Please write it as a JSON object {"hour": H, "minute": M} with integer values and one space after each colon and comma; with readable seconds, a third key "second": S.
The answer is {"hour": 1, "minute": 58}
